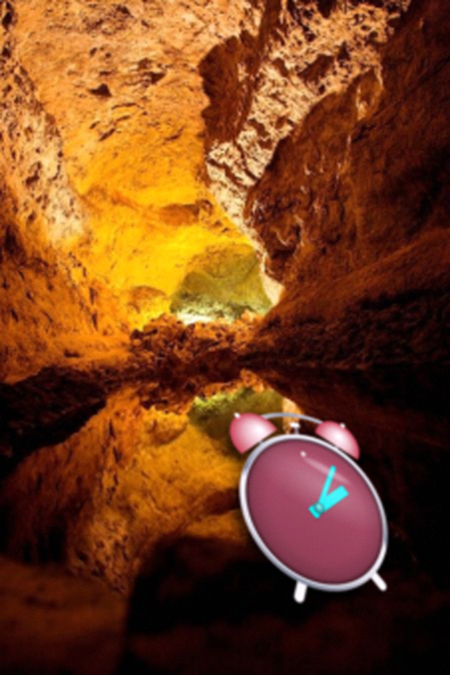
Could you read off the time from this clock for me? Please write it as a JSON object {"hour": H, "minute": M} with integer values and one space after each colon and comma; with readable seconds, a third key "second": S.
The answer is {"hour": 2, "minute": 6}
